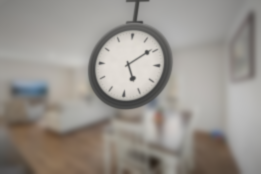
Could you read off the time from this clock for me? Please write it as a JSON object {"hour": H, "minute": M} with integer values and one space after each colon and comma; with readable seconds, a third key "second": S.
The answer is {"hour": 5, "minute": 9}
